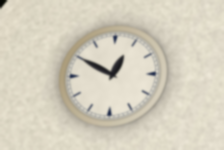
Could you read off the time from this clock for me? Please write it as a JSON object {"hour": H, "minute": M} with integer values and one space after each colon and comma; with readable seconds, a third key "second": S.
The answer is {"hour": 12, "minute": 50}
